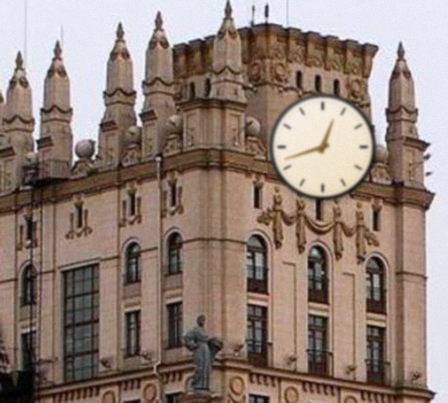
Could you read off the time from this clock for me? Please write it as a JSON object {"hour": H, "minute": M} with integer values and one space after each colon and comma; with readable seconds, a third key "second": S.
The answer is {"hour": 12, "minute": 42}
